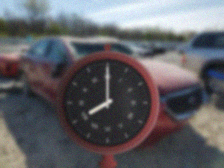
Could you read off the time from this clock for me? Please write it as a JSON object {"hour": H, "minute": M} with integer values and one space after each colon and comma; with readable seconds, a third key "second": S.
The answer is {"hour": 8, "minute": 0}
